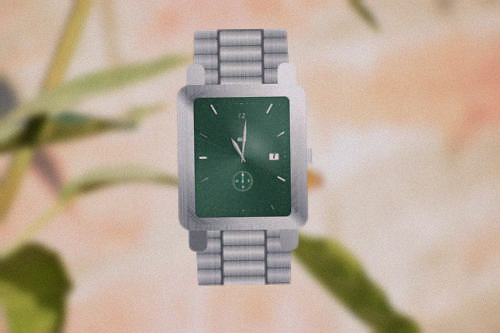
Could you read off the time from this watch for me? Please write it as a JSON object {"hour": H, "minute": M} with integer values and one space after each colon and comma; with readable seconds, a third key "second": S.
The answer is {"hour": 11, "minute": 1}
